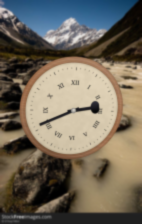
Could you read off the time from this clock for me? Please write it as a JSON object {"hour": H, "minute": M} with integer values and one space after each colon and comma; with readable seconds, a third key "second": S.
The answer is {"hour": 2, "minute": 41}
